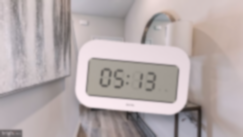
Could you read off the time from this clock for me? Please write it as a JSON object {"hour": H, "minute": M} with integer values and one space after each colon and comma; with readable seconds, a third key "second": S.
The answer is {"hour": 5, "minute": 13}
